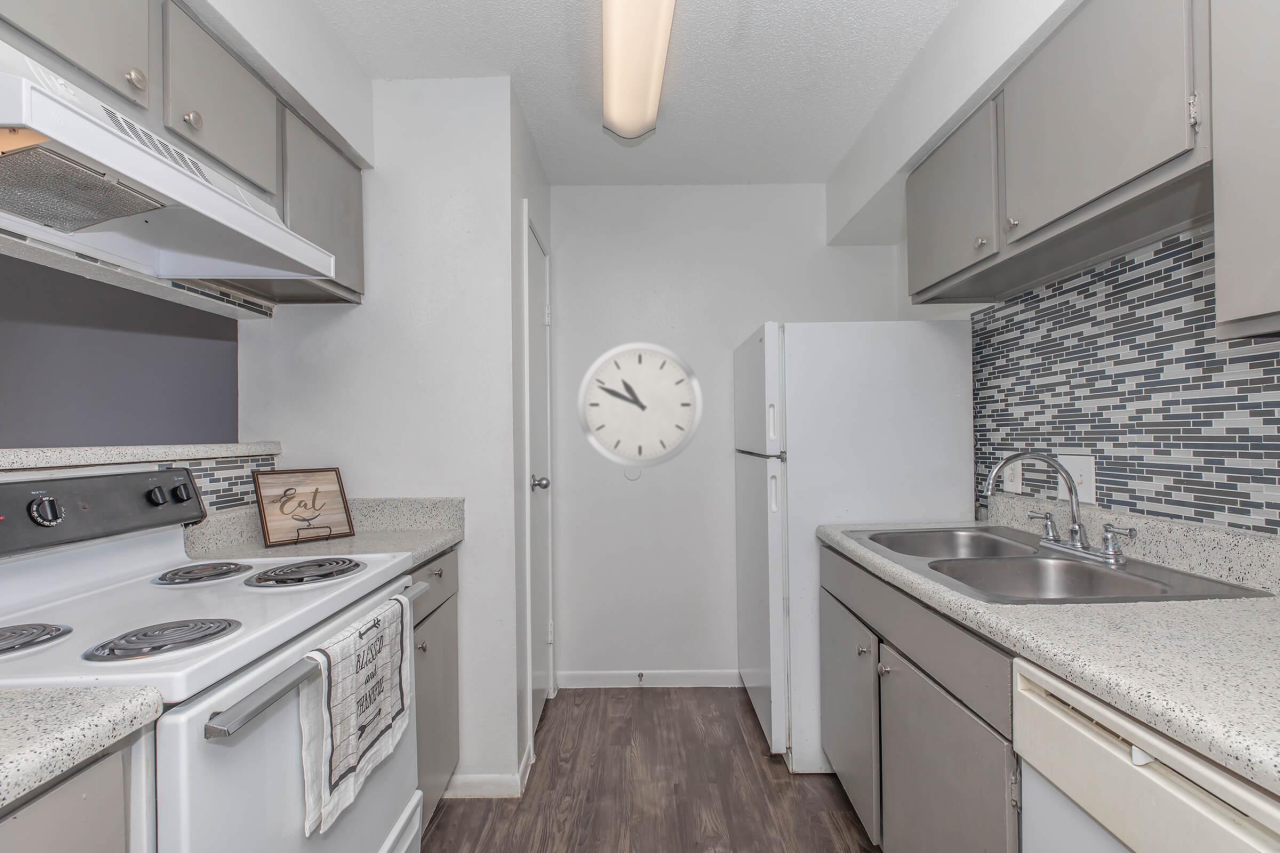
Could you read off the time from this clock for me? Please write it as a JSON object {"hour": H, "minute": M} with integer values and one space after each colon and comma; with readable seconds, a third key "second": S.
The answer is {"hour": 10, "minute": 49}
